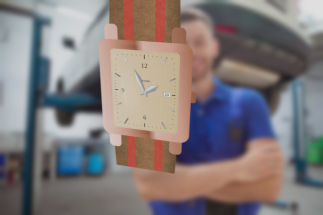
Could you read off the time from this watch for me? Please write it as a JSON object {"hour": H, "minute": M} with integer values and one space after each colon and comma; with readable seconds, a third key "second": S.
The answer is {"hour": 1, "minute": 56}
